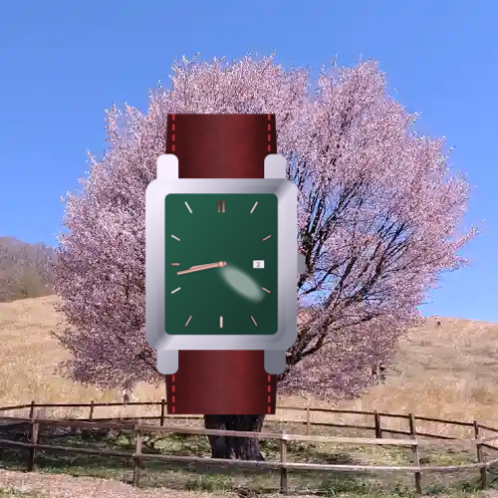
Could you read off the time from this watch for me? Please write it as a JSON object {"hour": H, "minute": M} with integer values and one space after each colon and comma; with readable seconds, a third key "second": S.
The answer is {"hour": 8, "minute": 43}
